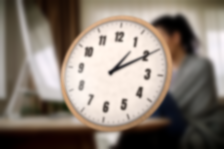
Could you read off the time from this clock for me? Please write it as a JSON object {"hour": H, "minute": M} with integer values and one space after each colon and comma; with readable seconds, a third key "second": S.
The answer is {"hour": 1, "minute": 10}
